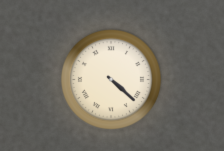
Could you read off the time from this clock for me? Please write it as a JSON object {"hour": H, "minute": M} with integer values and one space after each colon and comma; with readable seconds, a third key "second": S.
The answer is {"hour": 4, "minute": 22}
